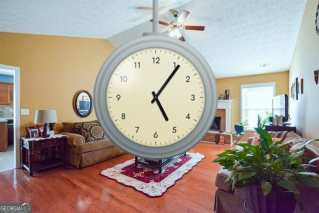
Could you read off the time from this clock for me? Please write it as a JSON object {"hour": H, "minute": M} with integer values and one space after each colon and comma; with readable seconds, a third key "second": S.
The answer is {"hour": 5, "minute": 6}
